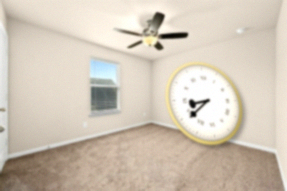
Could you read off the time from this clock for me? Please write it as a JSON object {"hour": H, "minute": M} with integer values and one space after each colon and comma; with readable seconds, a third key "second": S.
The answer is {"hour": 8, "minute": 39}
